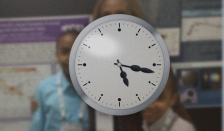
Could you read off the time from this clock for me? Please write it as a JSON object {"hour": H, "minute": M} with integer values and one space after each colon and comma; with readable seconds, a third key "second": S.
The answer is {"hour": 5, "minute": 17}
